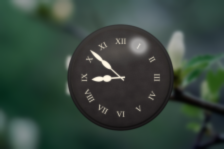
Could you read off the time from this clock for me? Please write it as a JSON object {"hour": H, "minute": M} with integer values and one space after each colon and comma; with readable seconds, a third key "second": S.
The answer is {"hour": 8, "minute": 52}
